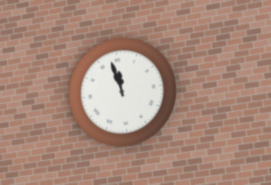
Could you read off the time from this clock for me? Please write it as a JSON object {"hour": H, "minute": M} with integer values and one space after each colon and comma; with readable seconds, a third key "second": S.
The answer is {"hour": 11, "minute": 58}
